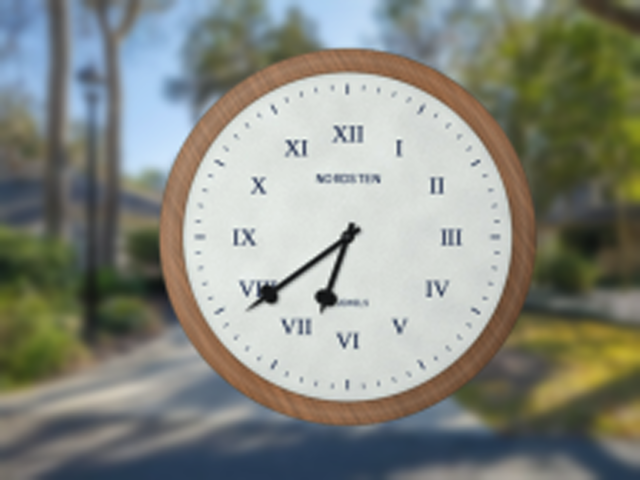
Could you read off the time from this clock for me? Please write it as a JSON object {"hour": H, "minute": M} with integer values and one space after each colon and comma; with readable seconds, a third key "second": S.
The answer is {"hour": 6, "minute": 39}
